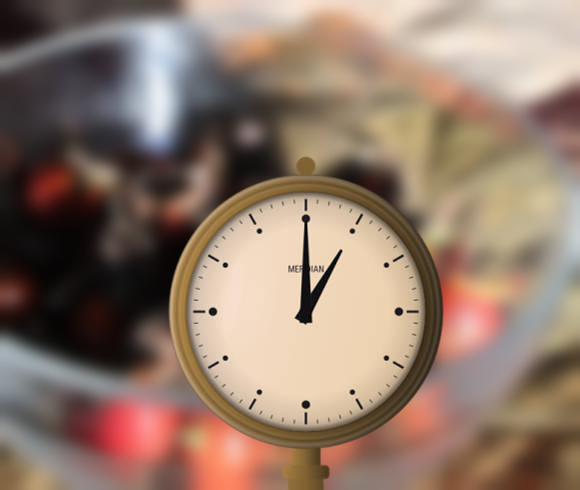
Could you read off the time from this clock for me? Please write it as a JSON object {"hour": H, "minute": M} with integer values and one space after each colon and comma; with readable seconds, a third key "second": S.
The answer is {"hour": 1, "minute": 0}
